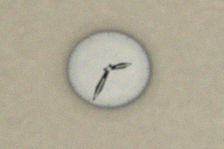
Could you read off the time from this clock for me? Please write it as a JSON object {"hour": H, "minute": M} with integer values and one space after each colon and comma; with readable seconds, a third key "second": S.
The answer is {"hour": 2, "minute": 34}
